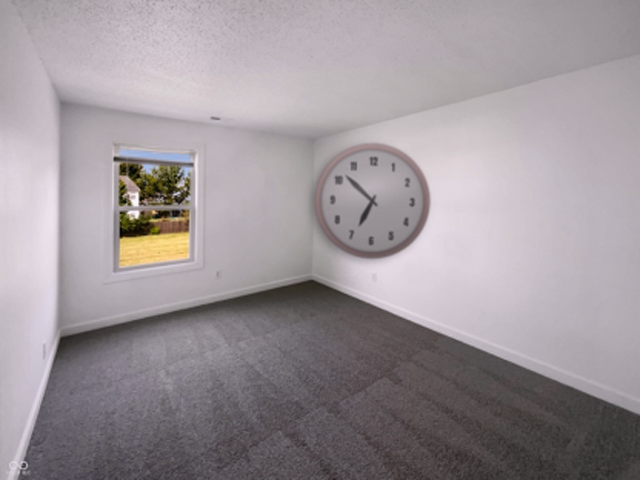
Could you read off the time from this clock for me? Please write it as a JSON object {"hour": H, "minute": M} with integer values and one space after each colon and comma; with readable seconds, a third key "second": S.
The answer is {"hour": 6, "minute": 52}
